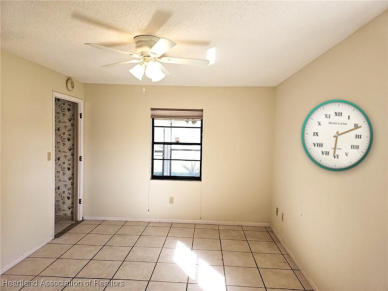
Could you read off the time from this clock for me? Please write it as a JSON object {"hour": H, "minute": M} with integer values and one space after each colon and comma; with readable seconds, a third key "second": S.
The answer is {"hour": 6, "minute": 11}
